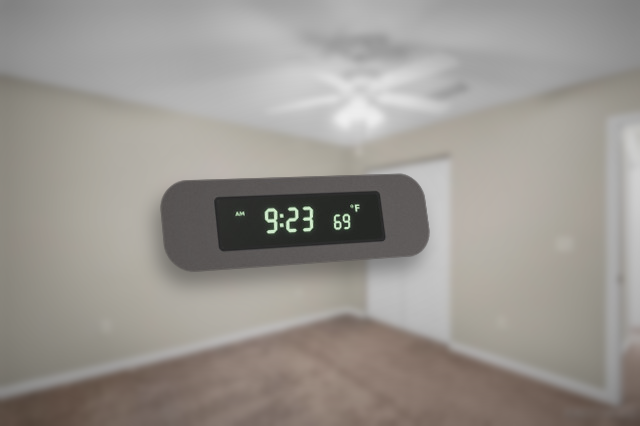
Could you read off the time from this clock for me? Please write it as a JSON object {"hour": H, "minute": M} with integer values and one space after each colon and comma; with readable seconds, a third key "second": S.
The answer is {"hour": 9, "minute": 23}
